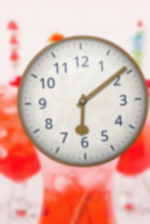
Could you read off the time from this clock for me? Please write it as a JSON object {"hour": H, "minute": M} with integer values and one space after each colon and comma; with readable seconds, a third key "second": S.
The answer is {"hour": 6, "minute": 9}
